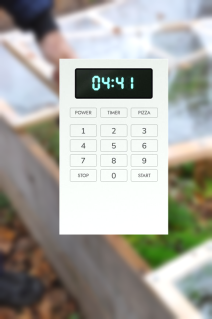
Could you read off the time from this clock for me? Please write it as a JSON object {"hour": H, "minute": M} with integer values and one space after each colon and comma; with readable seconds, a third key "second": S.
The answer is {"hour": 4, "minute": 41}
